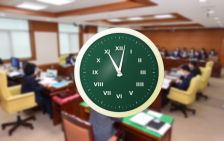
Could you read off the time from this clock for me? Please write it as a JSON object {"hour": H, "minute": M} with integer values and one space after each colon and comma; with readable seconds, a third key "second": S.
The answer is {"hour": 11, "minute": 2}
